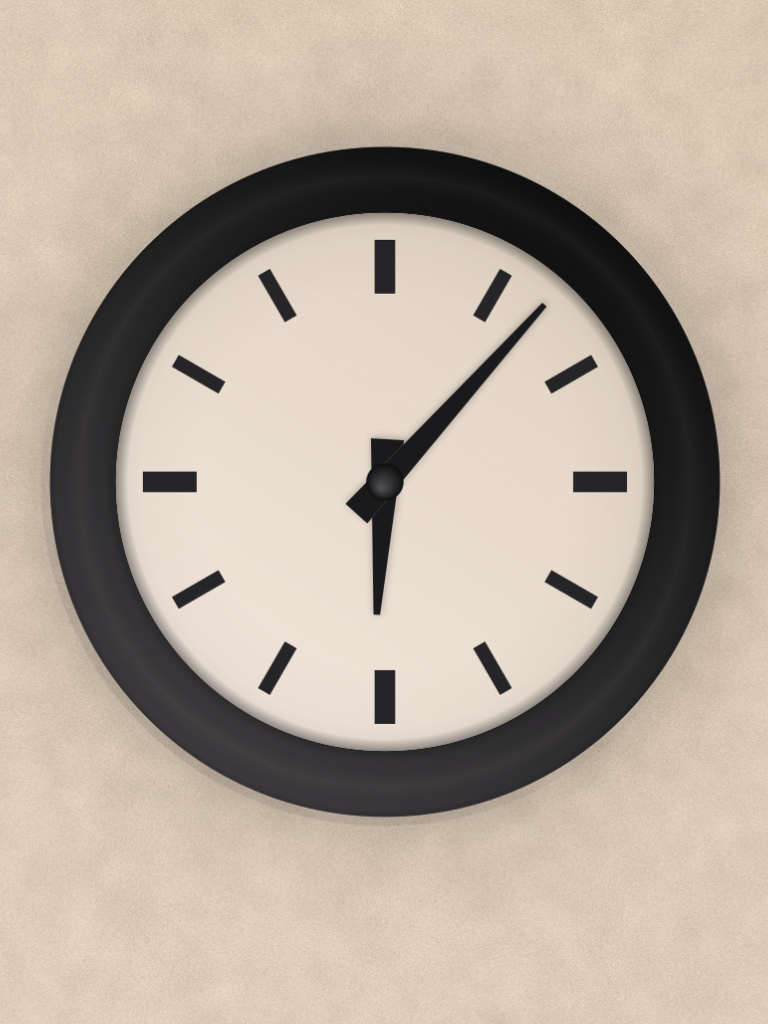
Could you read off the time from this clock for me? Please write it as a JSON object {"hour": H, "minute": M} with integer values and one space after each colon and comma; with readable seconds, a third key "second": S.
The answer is {"hour": 6, "minute": 7}
